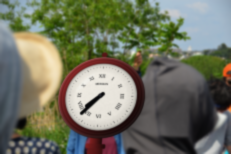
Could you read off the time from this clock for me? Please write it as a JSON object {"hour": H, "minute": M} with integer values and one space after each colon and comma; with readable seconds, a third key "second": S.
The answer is {"hour": 7, "minute": 37}
